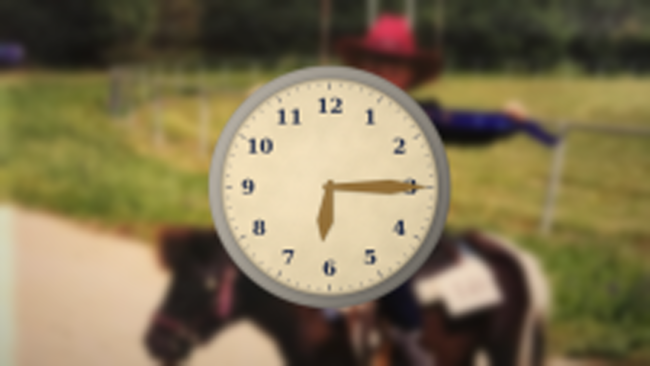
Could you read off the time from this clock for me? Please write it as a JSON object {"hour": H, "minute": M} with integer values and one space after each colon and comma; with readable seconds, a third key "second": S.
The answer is {"hour": 6, "minute": 15}
